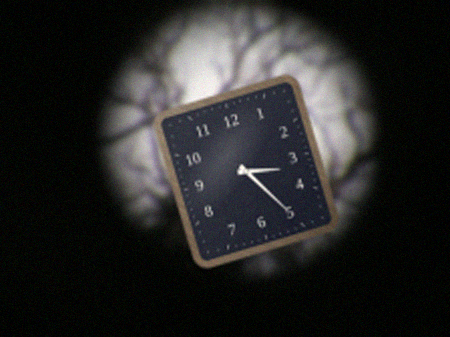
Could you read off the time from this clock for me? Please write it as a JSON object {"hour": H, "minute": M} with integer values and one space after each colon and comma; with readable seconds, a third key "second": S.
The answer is {"hour": 3, "minute": 25}
